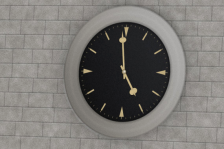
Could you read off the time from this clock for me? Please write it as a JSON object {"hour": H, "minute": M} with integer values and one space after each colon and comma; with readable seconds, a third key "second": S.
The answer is {"hour": 4, "minute": 59}
